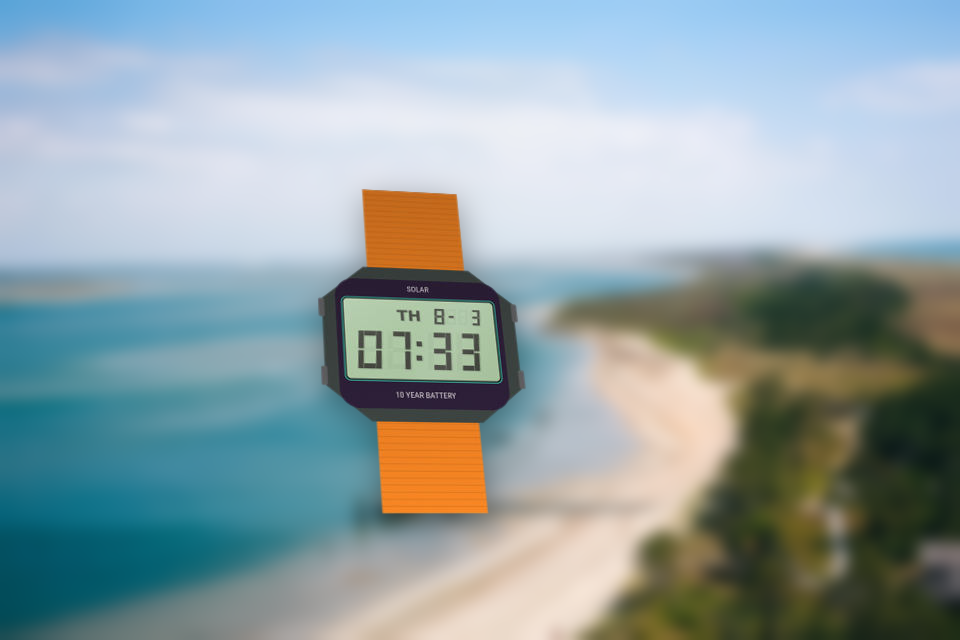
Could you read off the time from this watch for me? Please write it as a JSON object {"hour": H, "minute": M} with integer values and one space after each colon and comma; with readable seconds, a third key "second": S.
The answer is {"hour": 7, "minute": 33}
